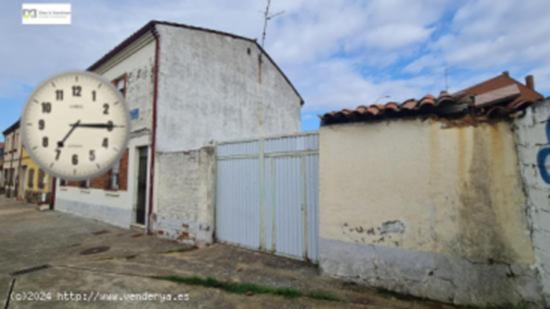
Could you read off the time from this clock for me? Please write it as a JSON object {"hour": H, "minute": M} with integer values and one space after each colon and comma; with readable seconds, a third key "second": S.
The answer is {"hour": 7, "minute": 15}
